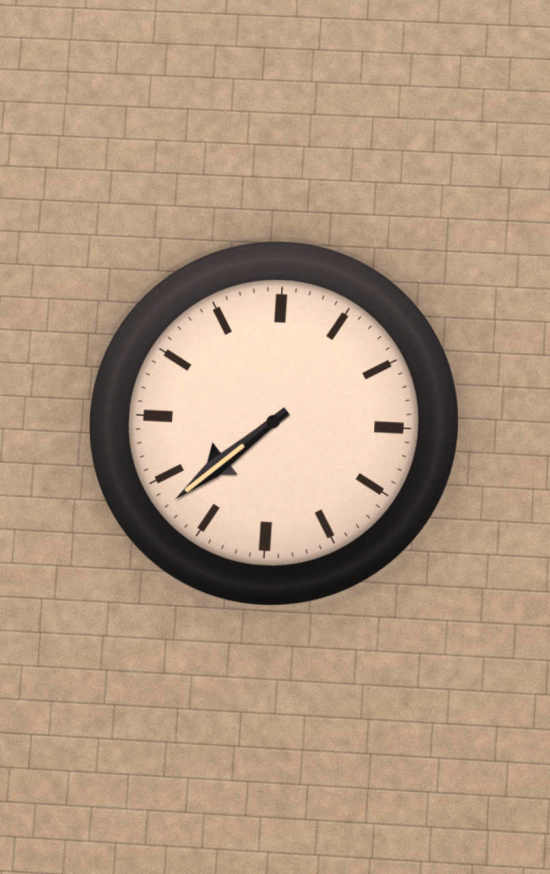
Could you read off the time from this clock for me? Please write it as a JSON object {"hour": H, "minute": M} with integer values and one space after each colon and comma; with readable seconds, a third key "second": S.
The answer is {"hour": 7, "minute": 38}
